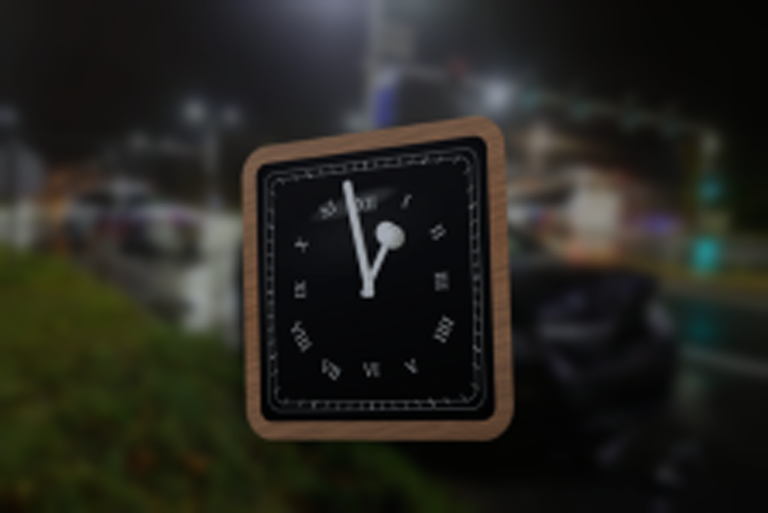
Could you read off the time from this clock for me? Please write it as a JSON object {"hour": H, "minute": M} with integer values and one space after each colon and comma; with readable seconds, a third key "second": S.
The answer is {"hour": 12, "minute": 58}
